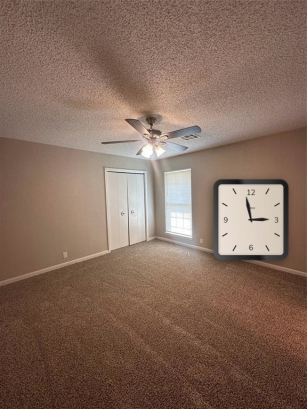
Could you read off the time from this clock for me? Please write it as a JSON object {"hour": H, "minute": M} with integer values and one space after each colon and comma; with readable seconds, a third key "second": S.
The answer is {"hour": 2, "minute": 58}
